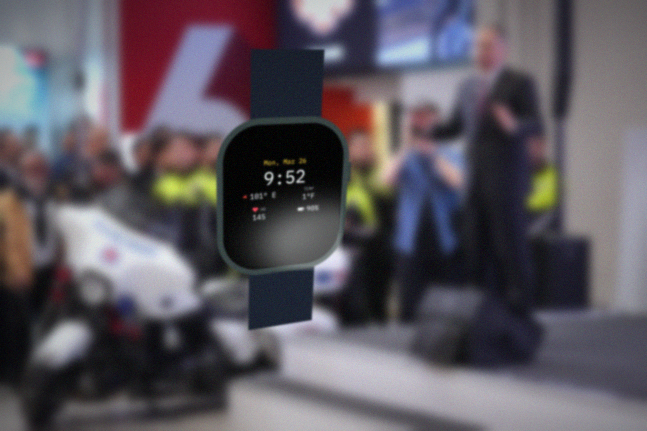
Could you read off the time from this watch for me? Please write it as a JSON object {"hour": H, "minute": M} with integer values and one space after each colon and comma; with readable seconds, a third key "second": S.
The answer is {"hour": 9, "minute": 52}
